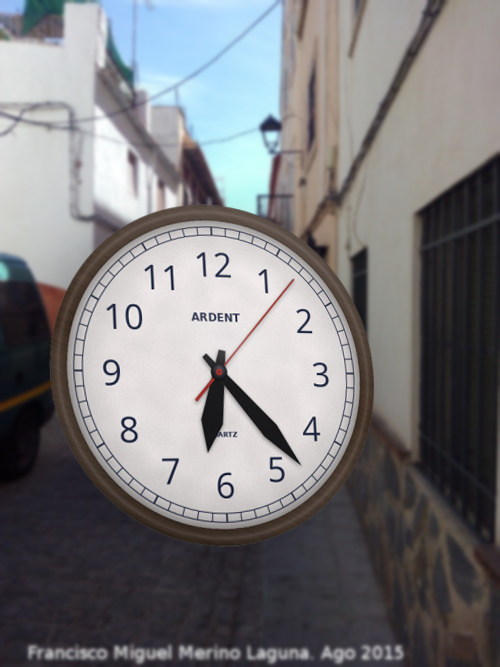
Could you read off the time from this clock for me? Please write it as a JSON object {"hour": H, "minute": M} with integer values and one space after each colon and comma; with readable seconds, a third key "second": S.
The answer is {"hour": 6, "minute": 23, "second": 7}
